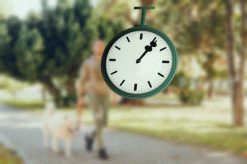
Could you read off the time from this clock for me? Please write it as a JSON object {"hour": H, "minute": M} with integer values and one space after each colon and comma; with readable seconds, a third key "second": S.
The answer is {"hour": 1, "minute": 6}
